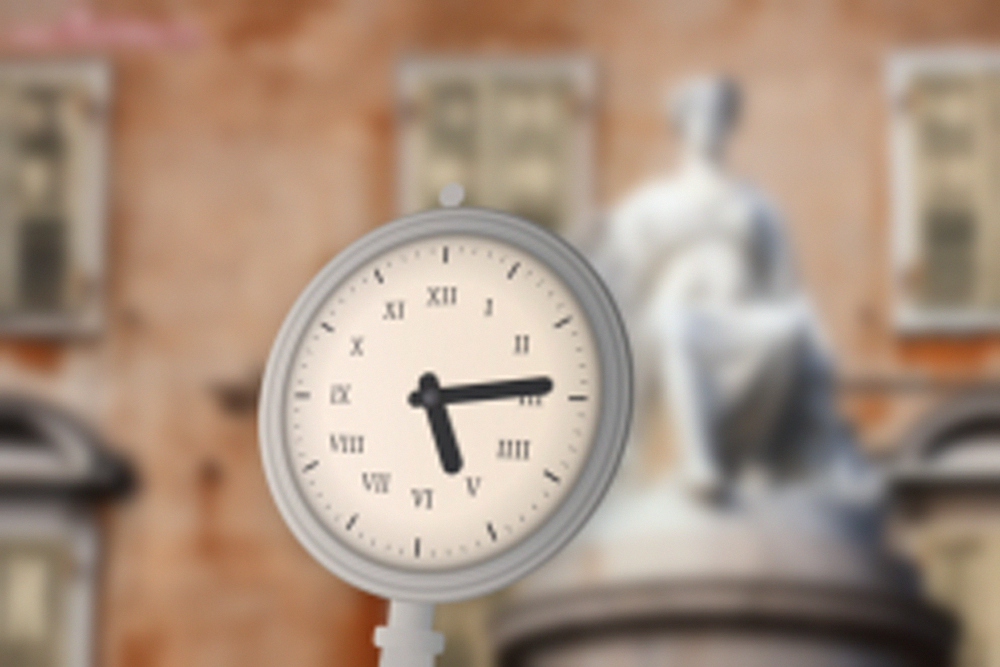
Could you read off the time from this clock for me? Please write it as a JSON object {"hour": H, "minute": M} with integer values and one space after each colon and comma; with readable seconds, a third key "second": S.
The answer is {"hour": 5, "minute": 14}
